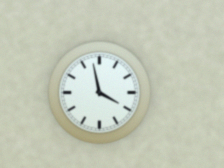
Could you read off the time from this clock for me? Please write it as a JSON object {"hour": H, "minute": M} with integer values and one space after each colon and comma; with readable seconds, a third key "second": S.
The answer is {"hour": 3, "minute": 58}
